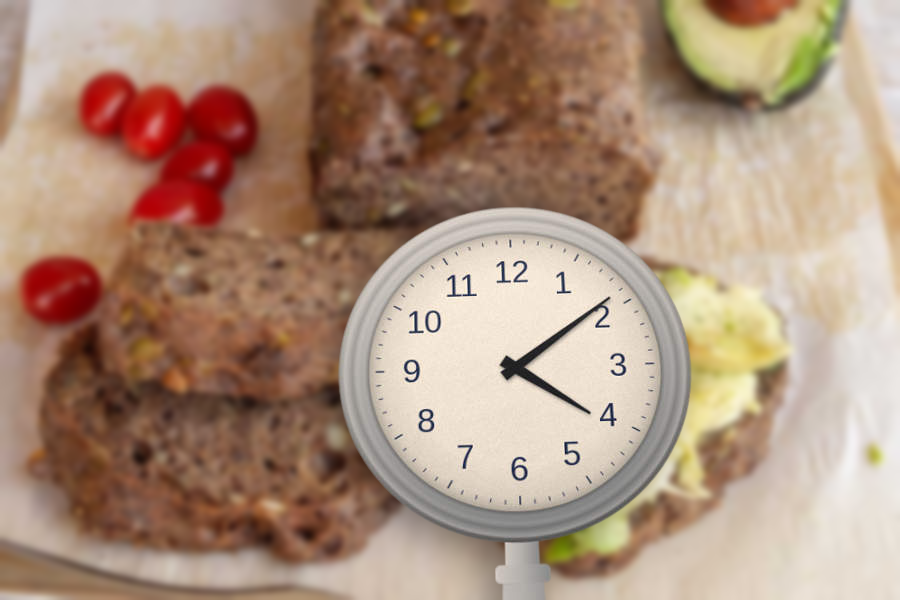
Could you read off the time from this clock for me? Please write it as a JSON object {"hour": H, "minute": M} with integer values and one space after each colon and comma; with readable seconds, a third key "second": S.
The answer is {"hour": 4, "minute": 9}
